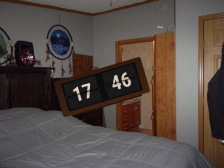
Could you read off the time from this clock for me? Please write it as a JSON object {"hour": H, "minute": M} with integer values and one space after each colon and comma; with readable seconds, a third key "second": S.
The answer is {"hour": 17, "minute": 46}
